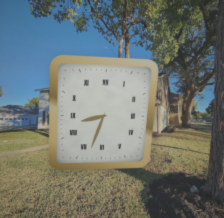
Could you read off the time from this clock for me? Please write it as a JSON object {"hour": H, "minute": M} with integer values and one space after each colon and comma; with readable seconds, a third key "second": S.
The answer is {"hour": 8, "minute": 33}
